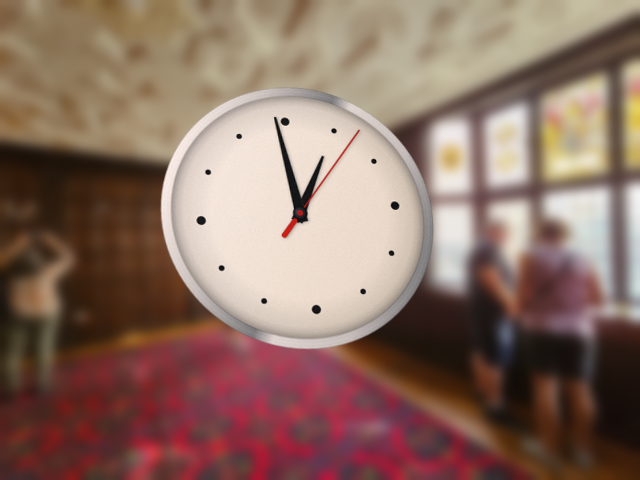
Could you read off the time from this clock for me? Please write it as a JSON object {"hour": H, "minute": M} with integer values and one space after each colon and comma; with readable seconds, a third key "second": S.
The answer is {"hour": 12, "minute": 59, "second": 7}
